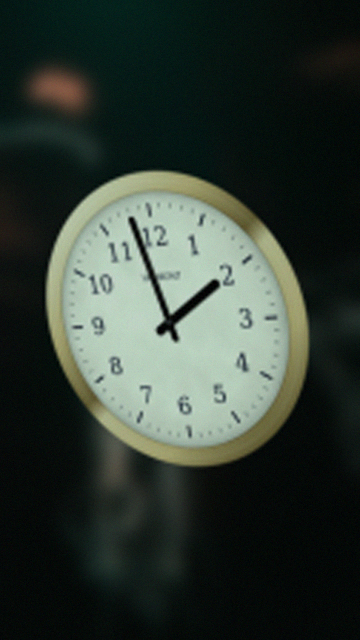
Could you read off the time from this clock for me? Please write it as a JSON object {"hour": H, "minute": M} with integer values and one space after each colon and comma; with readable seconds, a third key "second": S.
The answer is {"hour": 1, "minute": 58}
